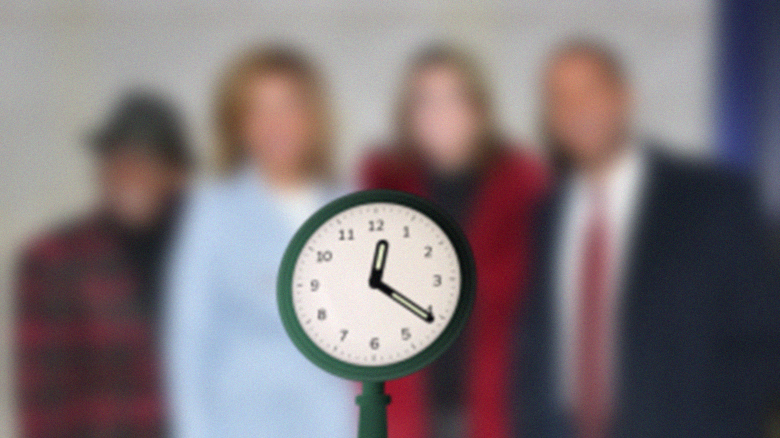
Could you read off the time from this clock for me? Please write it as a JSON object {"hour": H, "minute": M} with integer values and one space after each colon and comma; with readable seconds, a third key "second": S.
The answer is {"hour": 12, "minute": 21}
